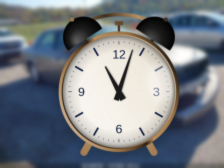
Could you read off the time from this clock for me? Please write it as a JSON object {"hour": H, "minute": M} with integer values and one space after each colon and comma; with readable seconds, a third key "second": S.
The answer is {"hour": 11, "minute": 3}
